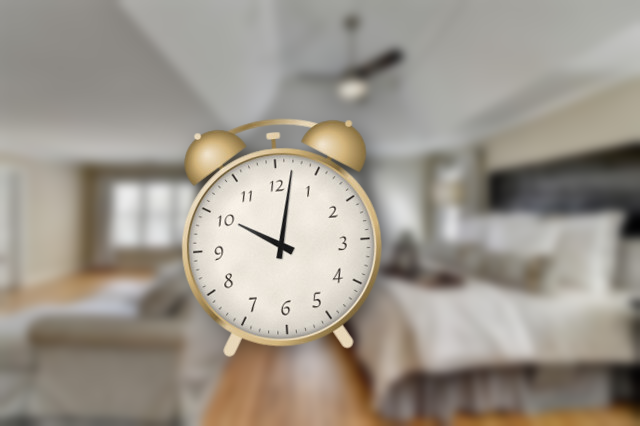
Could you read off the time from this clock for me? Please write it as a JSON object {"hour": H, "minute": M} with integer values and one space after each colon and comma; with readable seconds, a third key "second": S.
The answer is {"hour": 10, "minute": 2}
